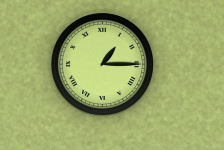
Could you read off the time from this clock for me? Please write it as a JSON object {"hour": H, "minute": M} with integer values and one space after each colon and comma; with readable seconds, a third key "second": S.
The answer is {"hour": 1, "minute": 15}
